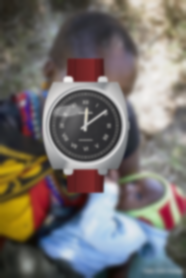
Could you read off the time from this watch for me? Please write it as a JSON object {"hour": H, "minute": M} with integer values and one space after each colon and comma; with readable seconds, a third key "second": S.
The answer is {"hour": 12, "minute": 9}
